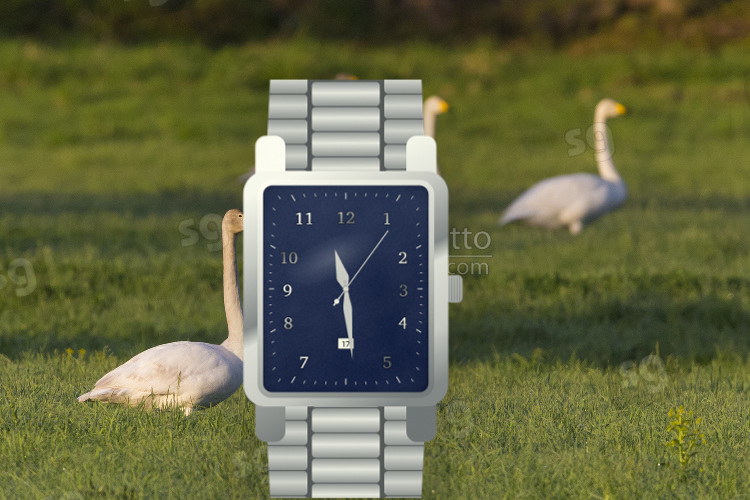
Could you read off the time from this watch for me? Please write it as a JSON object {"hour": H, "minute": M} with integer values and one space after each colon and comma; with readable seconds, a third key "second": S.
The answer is {"hour": 11, "minute": 29, "second": 6}
